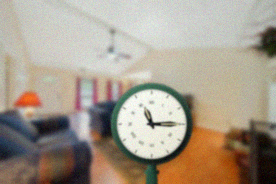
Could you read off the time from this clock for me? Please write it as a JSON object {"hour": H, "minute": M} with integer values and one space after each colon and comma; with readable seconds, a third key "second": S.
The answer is {"hour": 11, "minute": 15}
